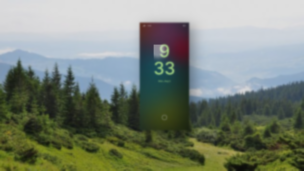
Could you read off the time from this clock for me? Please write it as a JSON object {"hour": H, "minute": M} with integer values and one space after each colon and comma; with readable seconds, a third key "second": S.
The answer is {"hour": 9, "minute": 33}
